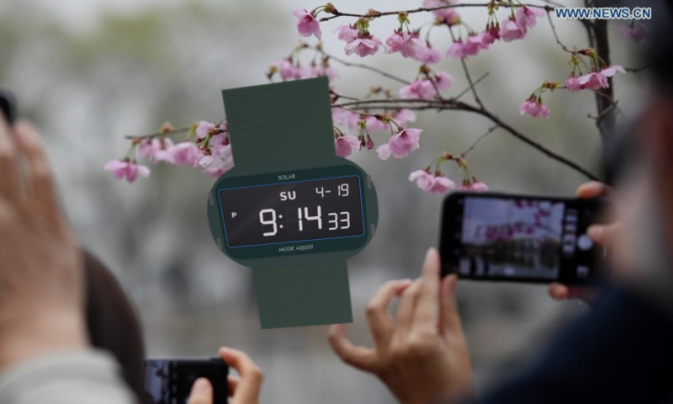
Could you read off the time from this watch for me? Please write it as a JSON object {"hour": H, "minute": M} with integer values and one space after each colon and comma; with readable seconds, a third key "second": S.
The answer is {"hour": 9, "minute": 14, "second": 33}
